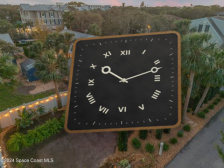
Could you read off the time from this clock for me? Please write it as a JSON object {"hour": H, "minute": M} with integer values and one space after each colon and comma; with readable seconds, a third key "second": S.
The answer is {"hour": 10, "minute": 12}
